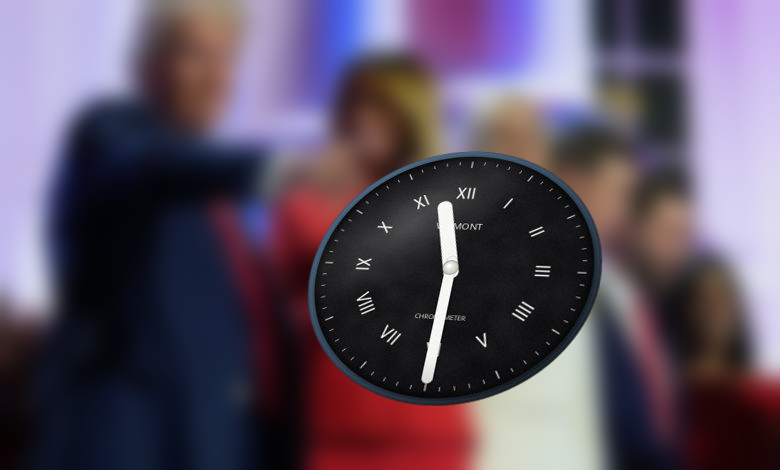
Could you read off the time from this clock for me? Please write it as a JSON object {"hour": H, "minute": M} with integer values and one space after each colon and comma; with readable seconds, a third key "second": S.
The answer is {"hour": 11, "minute": 30}
